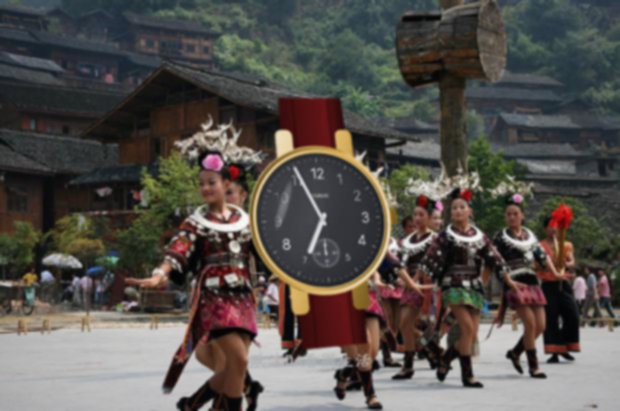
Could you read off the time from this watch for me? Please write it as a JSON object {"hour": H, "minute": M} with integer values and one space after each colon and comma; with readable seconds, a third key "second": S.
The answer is {"hour": 6, "minute": 56}
